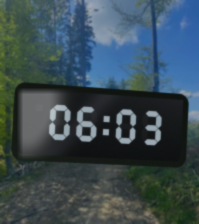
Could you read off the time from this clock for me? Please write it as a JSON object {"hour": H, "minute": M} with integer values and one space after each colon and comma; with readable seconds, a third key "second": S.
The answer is {"hour": 6, "minute": 3}
